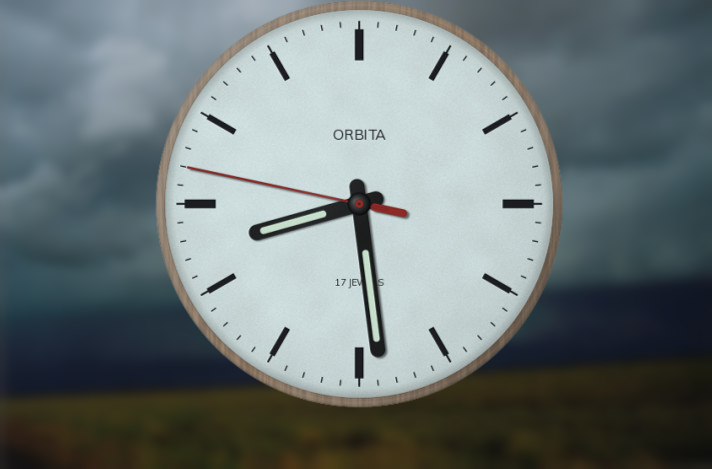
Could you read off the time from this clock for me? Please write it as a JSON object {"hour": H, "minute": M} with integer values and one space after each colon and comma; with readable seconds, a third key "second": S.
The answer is {"hour": 8, "minute": 28, "second": 47}
